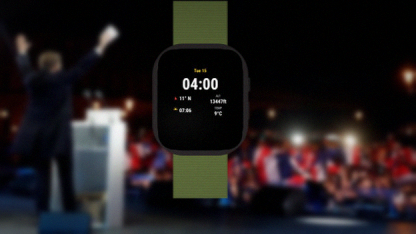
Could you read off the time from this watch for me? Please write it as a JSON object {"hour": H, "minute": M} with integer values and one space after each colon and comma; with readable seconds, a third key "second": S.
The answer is {"hour": 4, "minute": 0}
